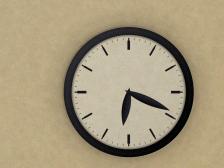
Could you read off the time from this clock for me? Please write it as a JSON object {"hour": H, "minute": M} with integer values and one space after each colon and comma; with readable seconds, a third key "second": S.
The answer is {"hour": 6, "minute": 19}
